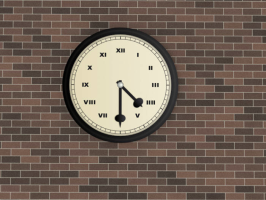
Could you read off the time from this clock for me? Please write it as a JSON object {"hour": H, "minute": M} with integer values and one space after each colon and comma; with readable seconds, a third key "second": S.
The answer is {"hour": 4, "minute": 30}
